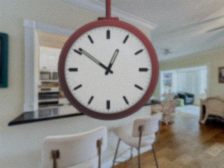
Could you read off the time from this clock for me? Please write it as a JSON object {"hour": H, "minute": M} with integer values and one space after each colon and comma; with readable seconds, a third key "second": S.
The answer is {"hour": 12, "minute": 51}
